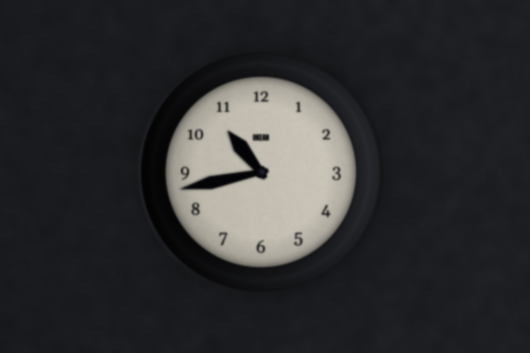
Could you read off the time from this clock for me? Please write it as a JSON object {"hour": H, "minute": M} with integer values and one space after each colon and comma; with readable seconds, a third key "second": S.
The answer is {"hour": 10, "minute": 43}
